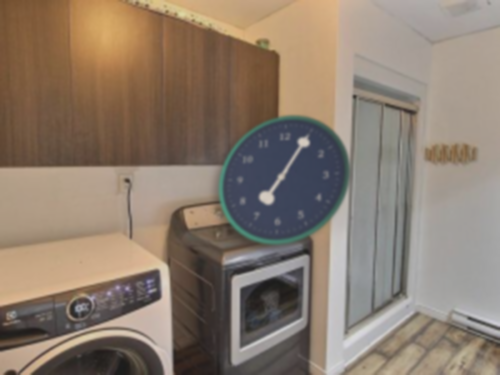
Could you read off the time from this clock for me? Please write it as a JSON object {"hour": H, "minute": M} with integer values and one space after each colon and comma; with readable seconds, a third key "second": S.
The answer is {"hour": 7, "minute": 5}
